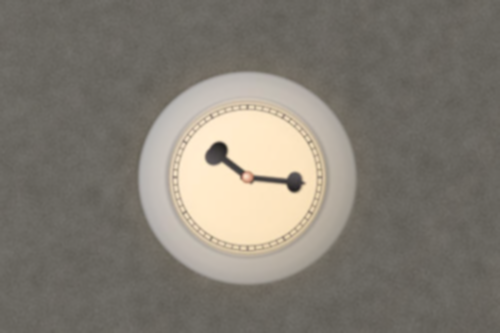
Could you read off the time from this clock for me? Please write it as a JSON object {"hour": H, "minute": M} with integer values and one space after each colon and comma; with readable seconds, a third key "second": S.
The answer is {"hour": 10, "minute": 16}
